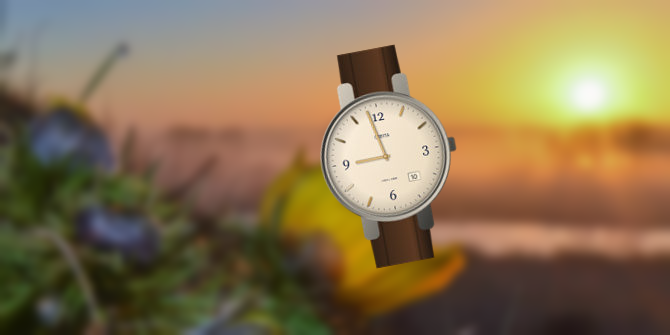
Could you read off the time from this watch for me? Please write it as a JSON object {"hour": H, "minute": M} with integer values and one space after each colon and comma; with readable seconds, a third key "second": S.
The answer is {"hour": 8, "minute": 58}
